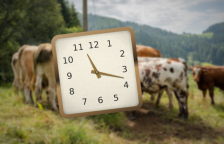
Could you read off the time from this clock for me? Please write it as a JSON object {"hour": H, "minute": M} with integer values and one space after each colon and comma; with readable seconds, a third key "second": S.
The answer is {"hour": 11, "minute": 18}
